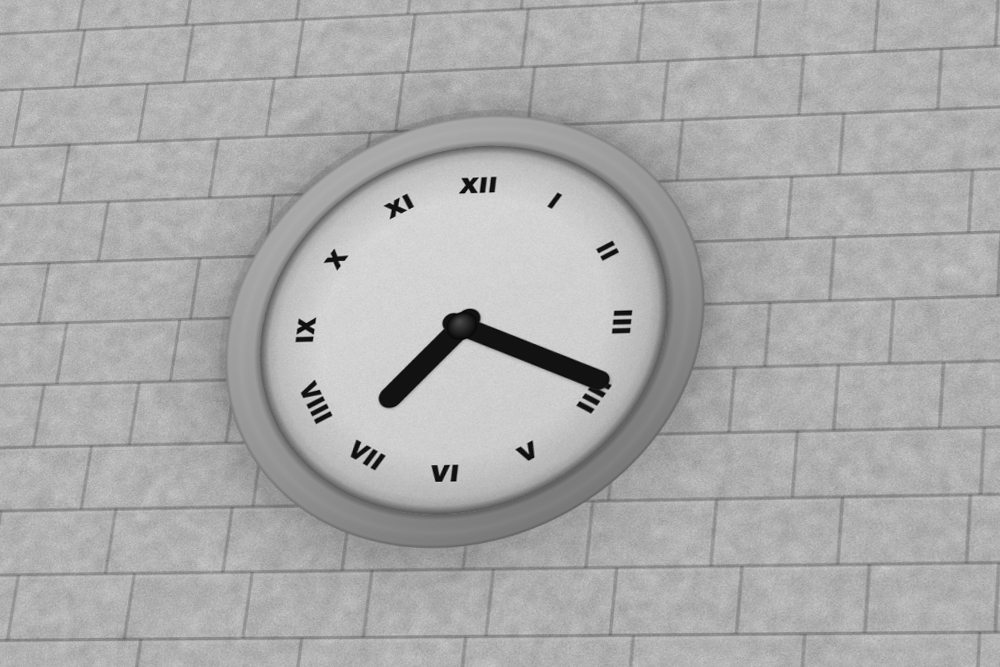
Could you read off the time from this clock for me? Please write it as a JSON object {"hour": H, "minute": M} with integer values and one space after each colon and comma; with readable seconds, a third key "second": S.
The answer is {"hour": 7, "minute": 19}
